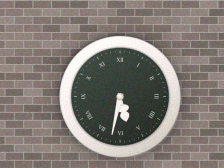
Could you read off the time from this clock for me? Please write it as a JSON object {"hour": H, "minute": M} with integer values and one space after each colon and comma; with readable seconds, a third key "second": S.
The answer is {"hour": 5, "minute": 32}
